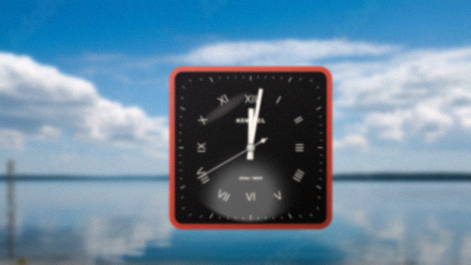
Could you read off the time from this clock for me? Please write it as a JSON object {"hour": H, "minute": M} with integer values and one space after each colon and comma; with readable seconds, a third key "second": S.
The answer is {"hour": 12, "minute": 1, "second": 40}
